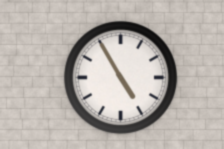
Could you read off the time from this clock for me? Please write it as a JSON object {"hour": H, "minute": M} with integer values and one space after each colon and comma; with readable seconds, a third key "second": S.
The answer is {"hour": 4, "minute": 55}
